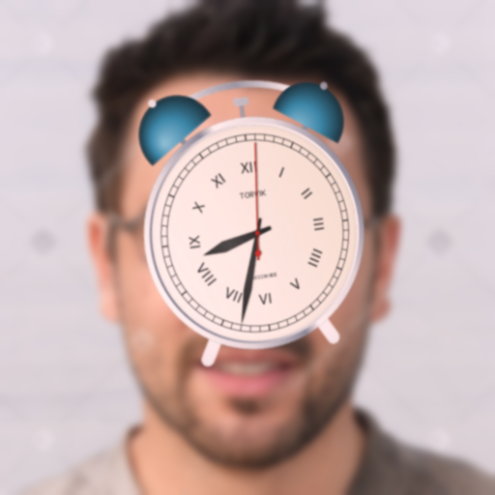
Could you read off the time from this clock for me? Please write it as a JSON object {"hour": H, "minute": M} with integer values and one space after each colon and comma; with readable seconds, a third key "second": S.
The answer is {"hour": 8, "minute": 33, "second": 1}
